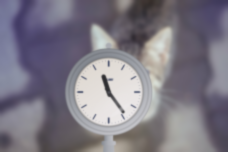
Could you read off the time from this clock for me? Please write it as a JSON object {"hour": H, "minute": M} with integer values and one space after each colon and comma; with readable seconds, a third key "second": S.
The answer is {"hour": 11, "minute": 24}
